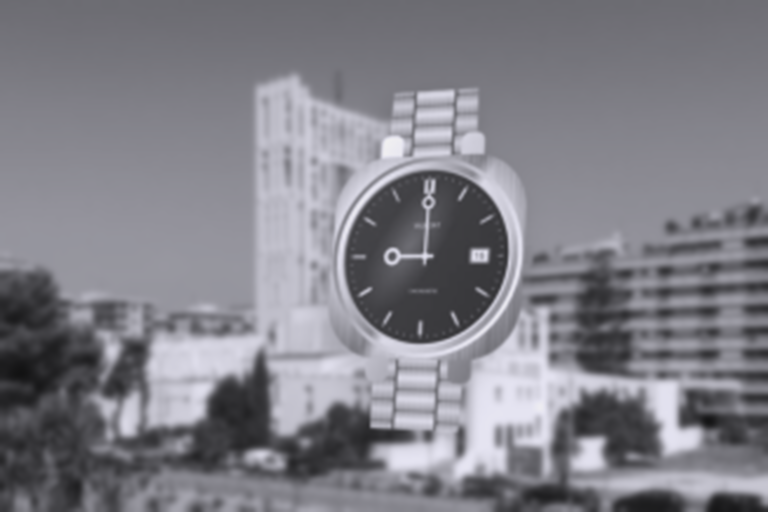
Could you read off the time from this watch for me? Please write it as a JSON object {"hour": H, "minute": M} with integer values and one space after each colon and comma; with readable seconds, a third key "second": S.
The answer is {"hour": 9, "minute": 0}
